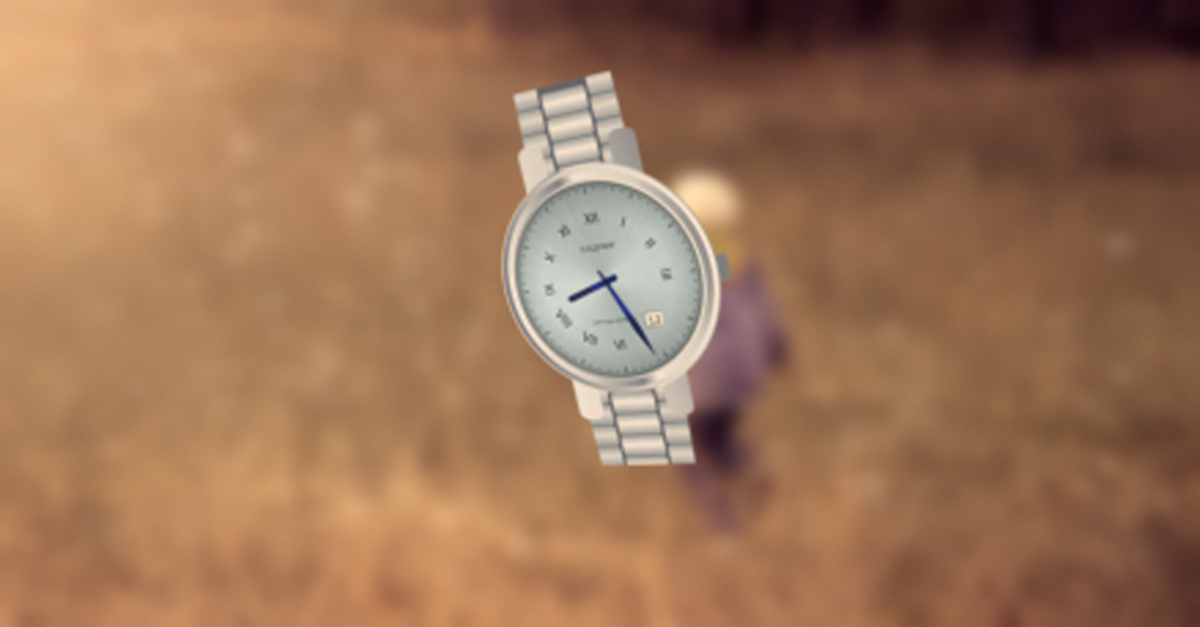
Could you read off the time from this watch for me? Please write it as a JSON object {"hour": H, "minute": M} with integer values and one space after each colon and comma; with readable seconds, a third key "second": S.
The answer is {"hour": 8, "minute": 26}
